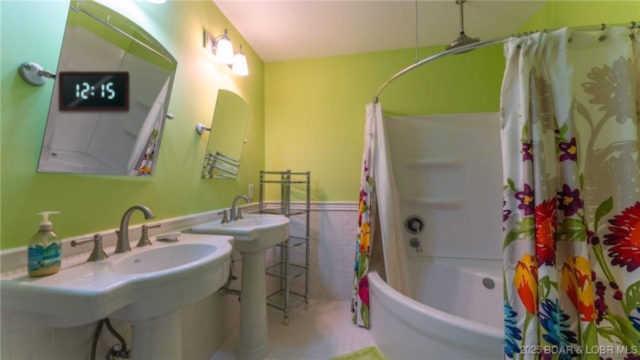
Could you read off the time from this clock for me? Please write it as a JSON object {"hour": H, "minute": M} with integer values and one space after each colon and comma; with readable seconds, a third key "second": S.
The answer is {"hour": 12, "minute": 15}
